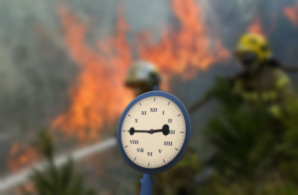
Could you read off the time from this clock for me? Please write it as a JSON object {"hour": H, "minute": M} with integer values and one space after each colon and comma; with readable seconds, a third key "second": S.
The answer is {"hour": 2, "minute": 45}
